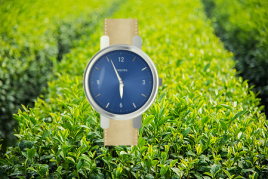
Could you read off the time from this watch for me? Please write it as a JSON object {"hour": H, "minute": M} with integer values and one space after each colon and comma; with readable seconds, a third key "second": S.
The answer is {"hour": 5, "minute": 56}
